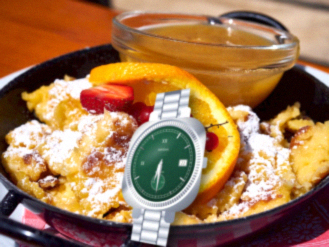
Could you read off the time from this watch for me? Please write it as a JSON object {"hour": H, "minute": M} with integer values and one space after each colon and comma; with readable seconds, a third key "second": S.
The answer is {"hour": 6, "minute": 30}
